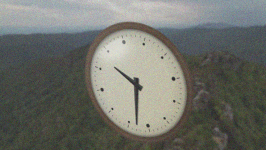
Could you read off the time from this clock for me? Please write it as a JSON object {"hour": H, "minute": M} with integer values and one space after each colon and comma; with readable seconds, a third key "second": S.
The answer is {"hour": 10, "minute": 33}
